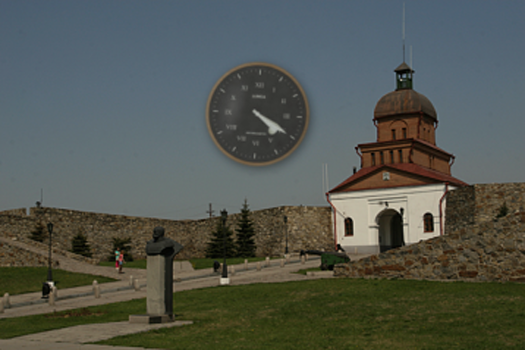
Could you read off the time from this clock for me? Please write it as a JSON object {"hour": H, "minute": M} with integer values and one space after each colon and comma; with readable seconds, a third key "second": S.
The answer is {"hour": 4, "minute": 20}
